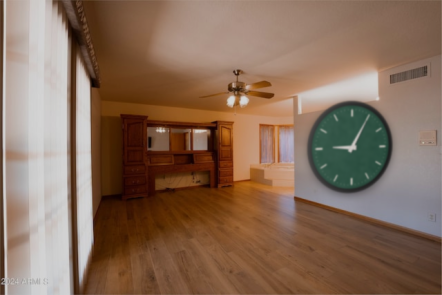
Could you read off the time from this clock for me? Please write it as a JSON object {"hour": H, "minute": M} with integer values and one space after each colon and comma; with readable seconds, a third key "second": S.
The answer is {"hour": 9, "minute": 5}
